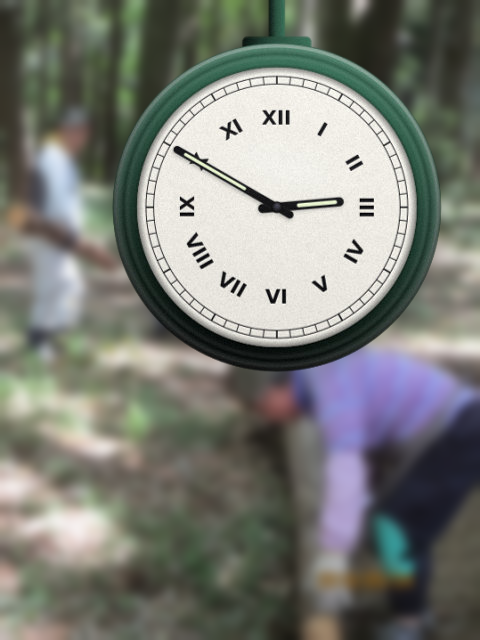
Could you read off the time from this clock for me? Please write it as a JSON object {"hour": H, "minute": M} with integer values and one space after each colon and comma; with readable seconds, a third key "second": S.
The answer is {"hour": 2, "minute": 50}
